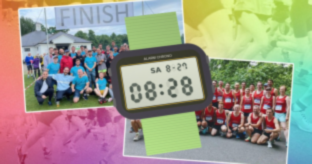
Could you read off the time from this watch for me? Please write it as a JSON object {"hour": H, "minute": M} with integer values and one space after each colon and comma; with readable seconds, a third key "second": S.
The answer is {"hour": 8, "minute": 28}
